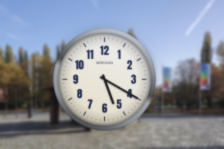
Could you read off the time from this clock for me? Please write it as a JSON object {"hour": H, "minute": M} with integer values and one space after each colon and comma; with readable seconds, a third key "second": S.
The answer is {"hour": 5, "minute": 20}
